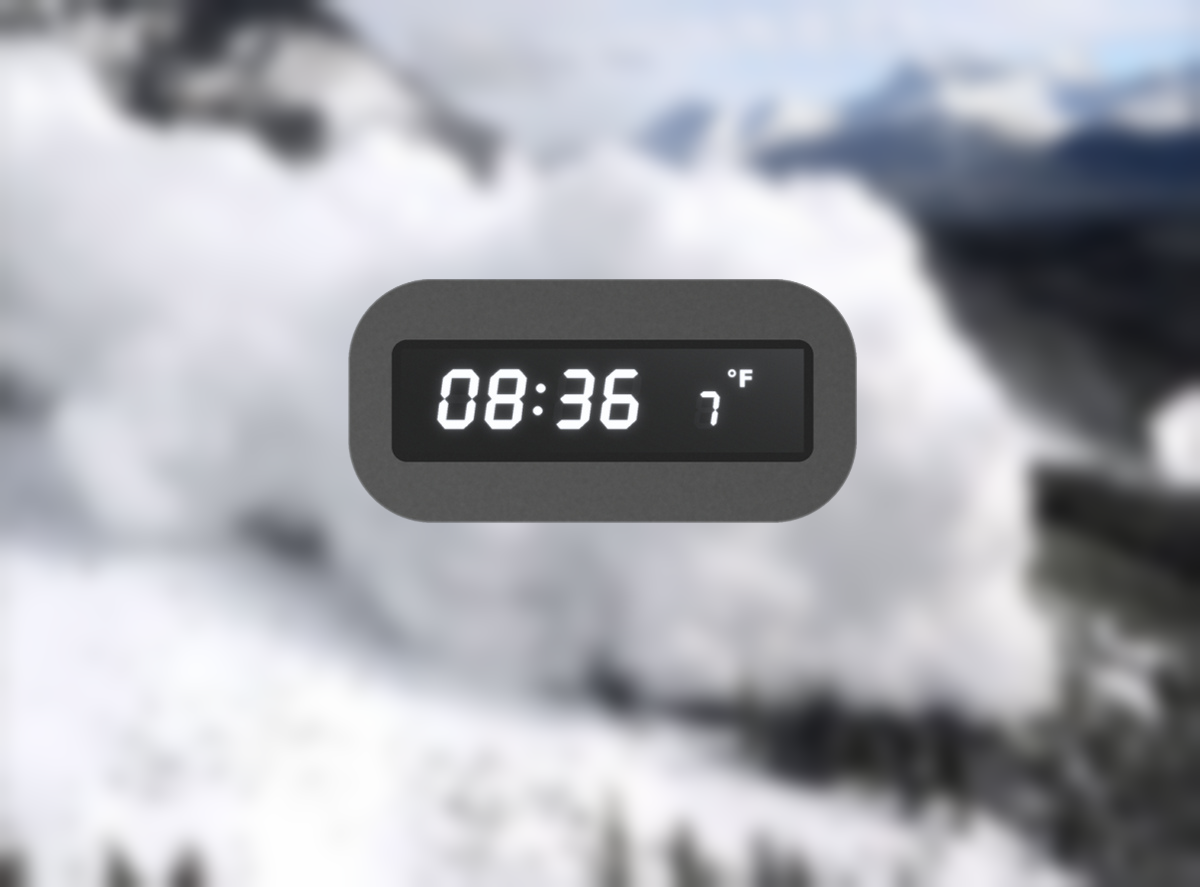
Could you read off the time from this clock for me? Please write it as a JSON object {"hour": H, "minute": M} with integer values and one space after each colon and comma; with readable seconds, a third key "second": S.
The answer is {"hour": 8, "minute": 36}
